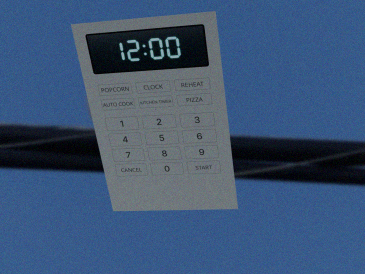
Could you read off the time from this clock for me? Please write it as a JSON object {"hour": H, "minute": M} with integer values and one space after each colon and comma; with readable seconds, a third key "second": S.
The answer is {"hour": 12, "minute": 0}
